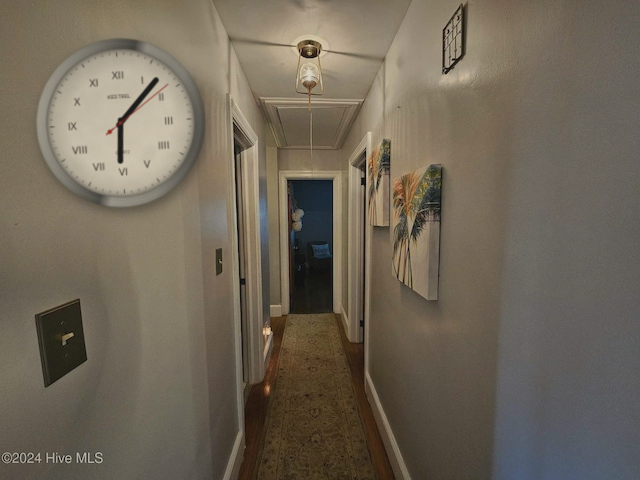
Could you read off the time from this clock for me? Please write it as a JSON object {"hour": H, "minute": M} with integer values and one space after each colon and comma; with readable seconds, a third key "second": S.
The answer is {"hour": 6, "minute": 7, "second": 9}
